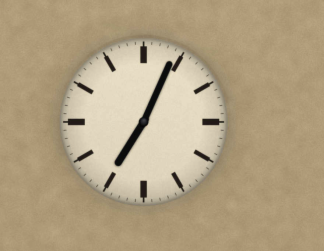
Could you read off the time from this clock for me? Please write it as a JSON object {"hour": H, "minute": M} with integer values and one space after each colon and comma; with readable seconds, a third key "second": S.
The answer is {"hour": 7, "minute": 4}
